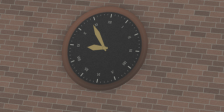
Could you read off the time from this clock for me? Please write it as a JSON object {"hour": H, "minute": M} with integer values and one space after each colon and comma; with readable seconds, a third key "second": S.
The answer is {"hour": 8, "minute": 54}
